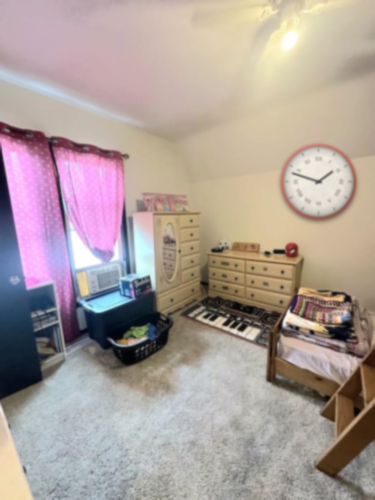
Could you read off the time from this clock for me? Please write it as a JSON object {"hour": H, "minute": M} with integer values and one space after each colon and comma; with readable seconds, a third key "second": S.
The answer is {"hour": 1, "minute": 48}
